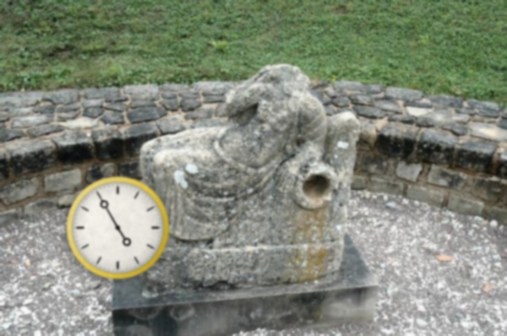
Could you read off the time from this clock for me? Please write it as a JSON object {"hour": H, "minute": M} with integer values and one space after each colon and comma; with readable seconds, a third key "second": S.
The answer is {"hour": 4, "minute": 55}
